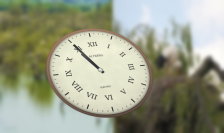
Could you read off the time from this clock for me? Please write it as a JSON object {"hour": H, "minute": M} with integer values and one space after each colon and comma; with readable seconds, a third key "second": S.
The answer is {"hour": 10, "minute": 55}
